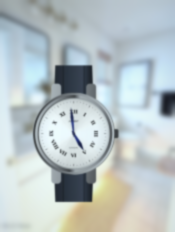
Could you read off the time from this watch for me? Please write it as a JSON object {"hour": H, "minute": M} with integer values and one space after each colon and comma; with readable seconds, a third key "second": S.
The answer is {"hour": 4, "minute": 59}
